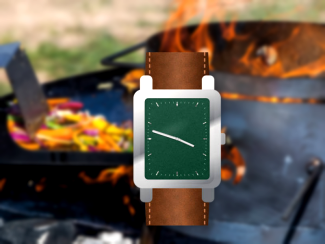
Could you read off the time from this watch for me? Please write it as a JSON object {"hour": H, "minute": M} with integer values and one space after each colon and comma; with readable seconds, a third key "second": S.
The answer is {"hour": 3, "minute": 48}
